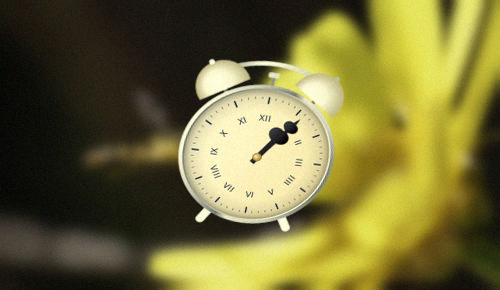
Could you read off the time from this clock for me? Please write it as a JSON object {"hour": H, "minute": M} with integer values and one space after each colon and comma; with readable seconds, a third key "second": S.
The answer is {"hour": 1, "minute": 6}
